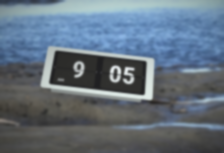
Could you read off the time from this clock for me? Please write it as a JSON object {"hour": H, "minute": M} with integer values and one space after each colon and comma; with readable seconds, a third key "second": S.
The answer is {"hour": 9, "minute": 5}
